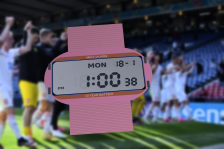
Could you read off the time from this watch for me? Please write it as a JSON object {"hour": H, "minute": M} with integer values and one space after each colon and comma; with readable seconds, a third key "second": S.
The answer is {"hour": 1, "minute": 0, "second": 38}
